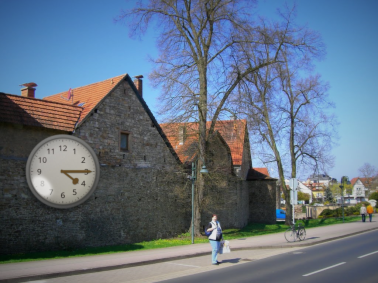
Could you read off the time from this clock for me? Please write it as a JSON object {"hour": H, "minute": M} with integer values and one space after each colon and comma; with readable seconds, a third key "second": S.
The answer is {"hour": 4, "minute": 15}
